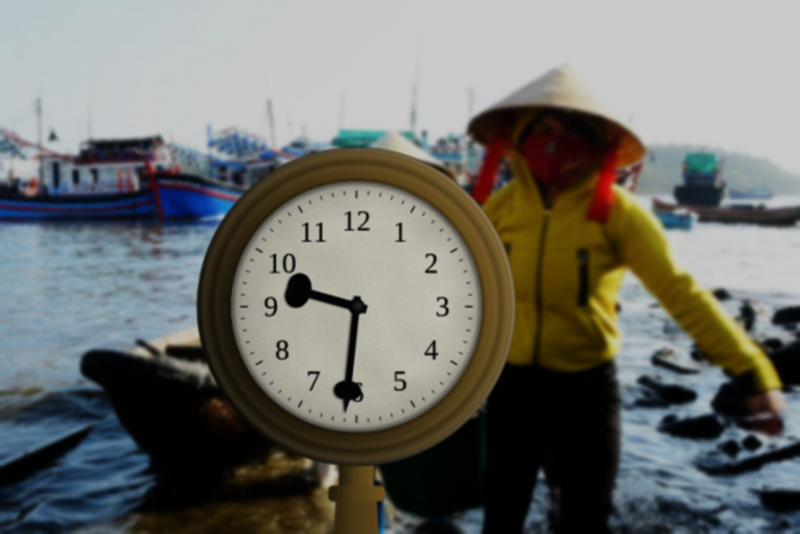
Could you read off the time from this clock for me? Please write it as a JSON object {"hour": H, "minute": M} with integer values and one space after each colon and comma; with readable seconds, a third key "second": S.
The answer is {"hour": 9, "minute": 31}
